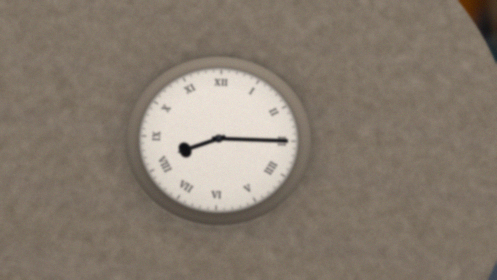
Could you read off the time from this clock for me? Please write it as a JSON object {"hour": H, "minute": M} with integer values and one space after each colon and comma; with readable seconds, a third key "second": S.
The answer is {"hour": 8, "minute": 15}
